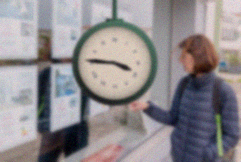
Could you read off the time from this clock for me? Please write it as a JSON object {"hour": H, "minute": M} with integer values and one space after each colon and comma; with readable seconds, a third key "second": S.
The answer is {"hour": 3, "minute": 46}
